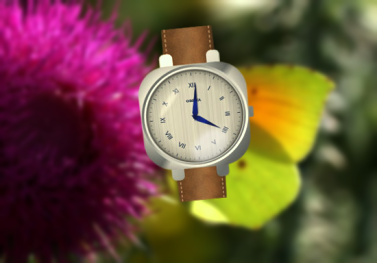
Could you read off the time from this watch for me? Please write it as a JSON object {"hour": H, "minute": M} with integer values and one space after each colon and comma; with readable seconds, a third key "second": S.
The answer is {"hour": 4, "minute": 1}
